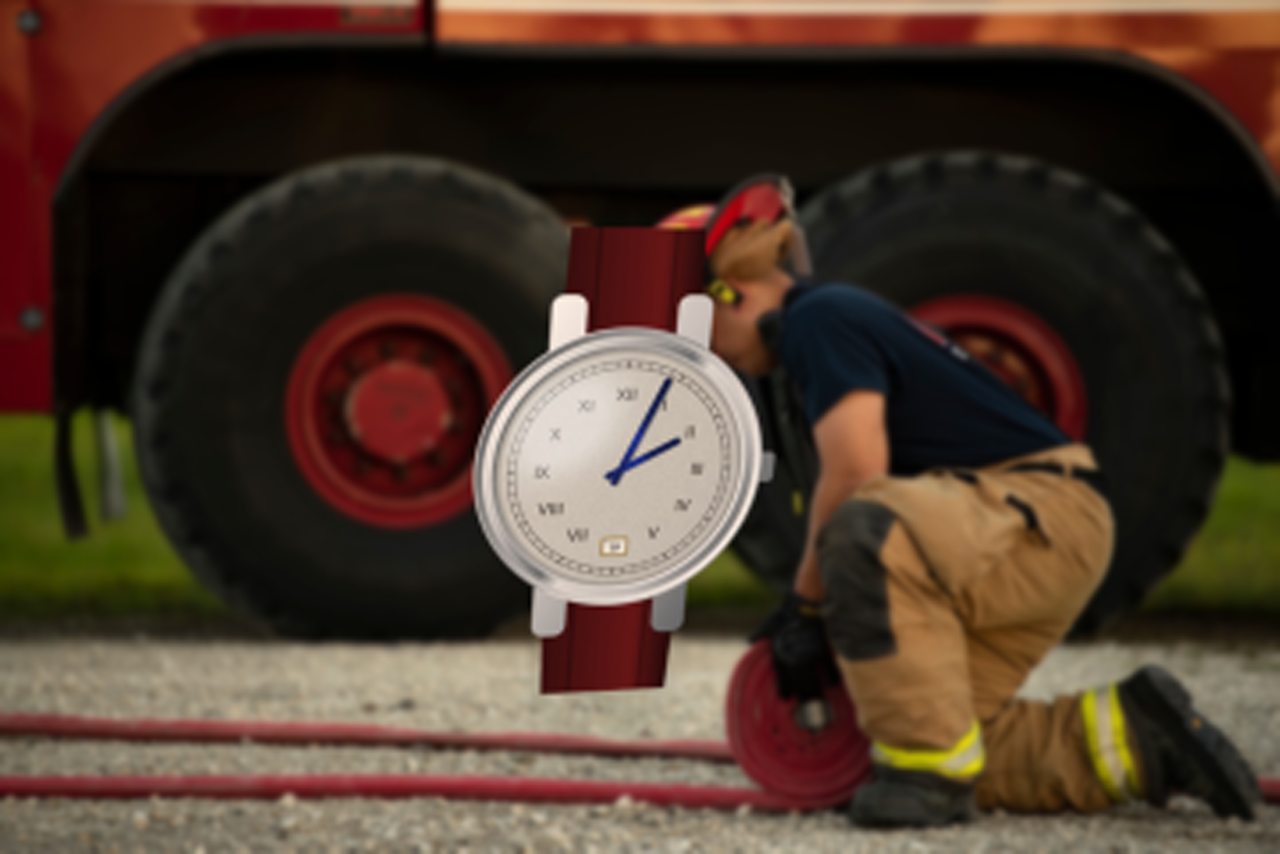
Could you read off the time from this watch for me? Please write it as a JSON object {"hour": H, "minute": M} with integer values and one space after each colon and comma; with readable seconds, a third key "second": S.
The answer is {"hour": 2, "minute": 4}
